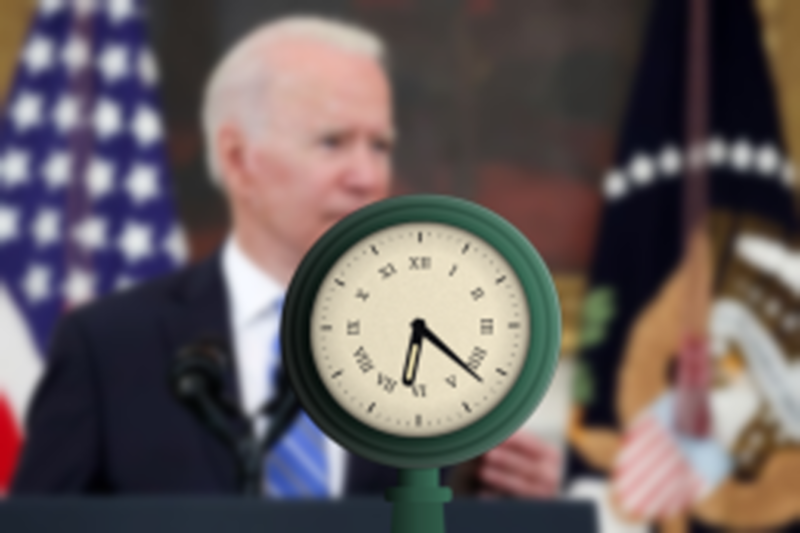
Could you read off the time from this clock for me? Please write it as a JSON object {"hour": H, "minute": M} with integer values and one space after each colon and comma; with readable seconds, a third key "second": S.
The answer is {"hour": 6, "minute": 22}
